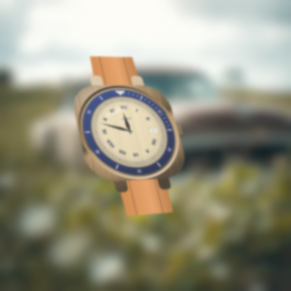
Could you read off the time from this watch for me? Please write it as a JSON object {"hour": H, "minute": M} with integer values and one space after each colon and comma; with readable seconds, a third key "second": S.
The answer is {"hour": 11, "minute": 48}
